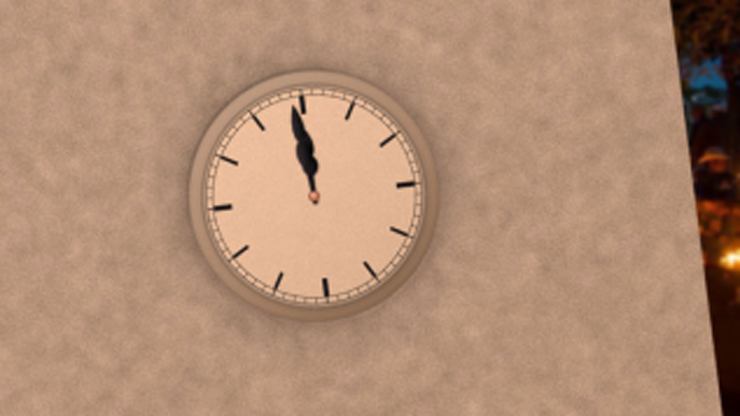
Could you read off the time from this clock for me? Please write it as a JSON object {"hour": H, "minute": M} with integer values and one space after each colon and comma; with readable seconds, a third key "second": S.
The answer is {"hour": 11, "minute": 59}
